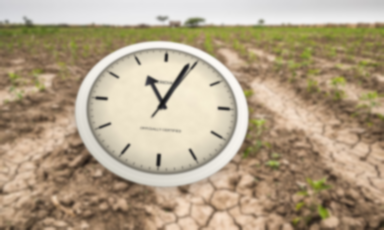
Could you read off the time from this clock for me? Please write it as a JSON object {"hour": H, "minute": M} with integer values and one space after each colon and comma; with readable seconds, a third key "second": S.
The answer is {"hour": 11, "minute": 4, "second": 5}
